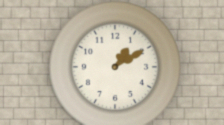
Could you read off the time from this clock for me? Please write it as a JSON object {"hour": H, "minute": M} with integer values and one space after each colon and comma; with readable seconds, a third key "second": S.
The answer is {"hour": 1, "minute": 10}
